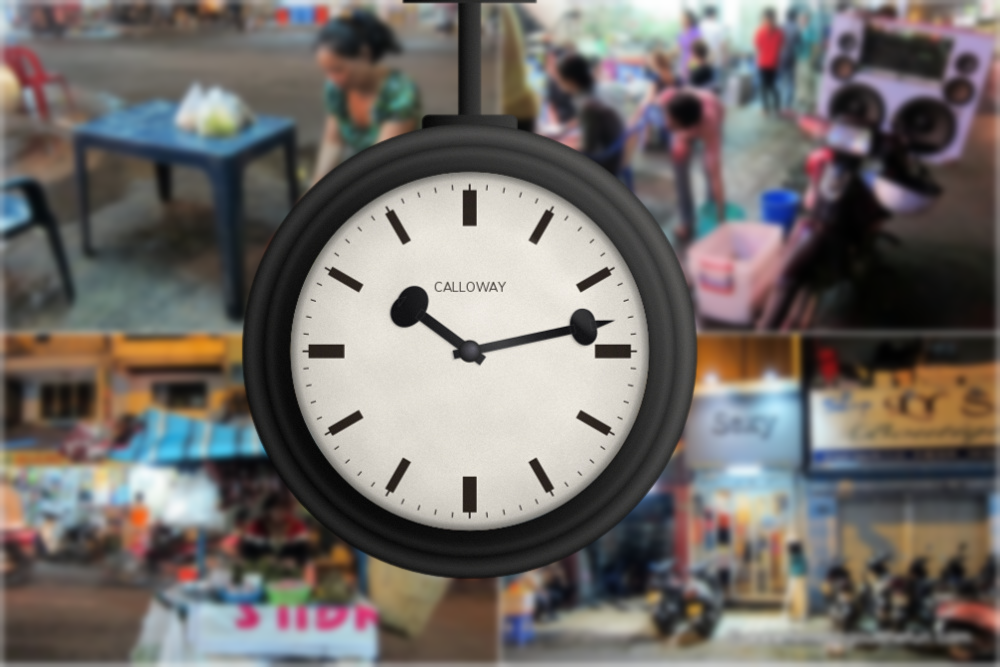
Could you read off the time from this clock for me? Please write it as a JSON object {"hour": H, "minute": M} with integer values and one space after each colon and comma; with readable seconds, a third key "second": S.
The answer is {"hour": 10, "minute": 13}
